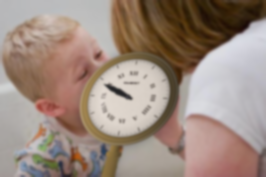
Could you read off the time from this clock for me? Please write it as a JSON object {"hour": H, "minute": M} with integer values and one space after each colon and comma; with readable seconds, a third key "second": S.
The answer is {"hour": 9, "minute": 49}
